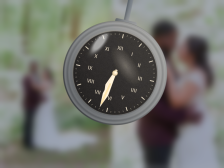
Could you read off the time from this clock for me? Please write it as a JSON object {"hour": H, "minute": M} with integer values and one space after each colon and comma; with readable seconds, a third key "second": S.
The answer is {"hour": 6, "minute": 32}
